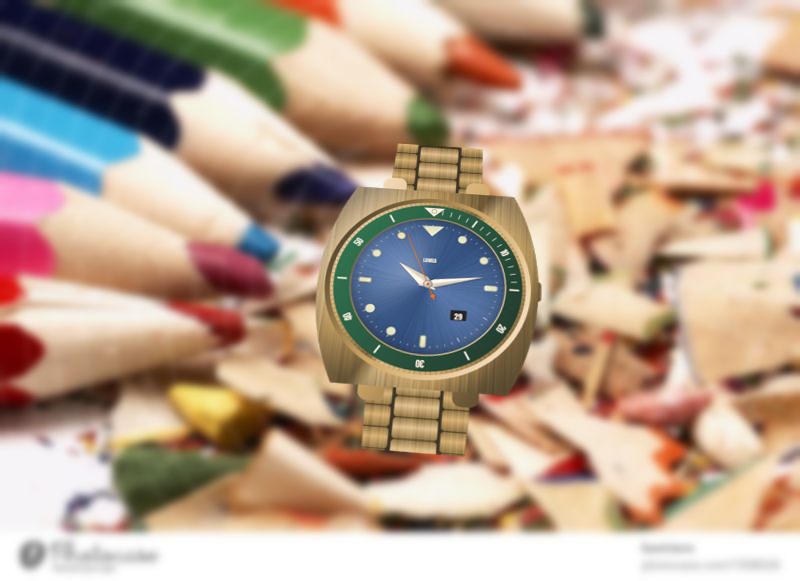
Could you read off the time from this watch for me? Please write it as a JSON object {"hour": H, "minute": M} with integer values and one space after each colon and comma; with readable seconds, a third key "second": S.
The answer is {"hour": 10, "minute": 12, "second": 56}
